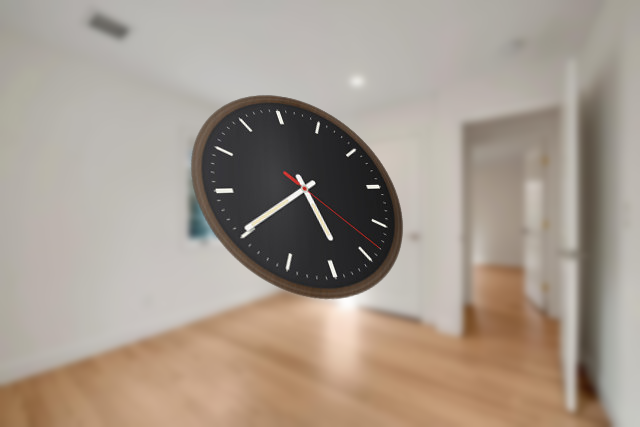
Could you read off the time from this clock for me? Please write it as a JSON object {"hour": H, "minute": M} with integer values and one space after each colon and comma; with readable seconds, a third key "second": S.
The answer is {"hour": 5, "minute": 40, "second": 23}
